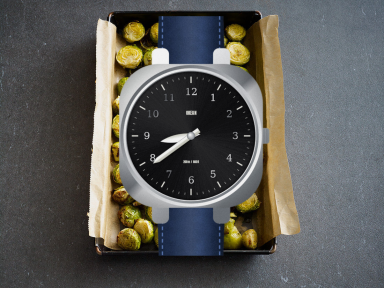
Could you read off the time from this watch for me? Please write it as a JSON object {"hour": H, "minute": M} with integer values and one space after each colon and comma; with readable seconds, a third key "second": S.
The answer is {"hour": 8, "minute": 39}
